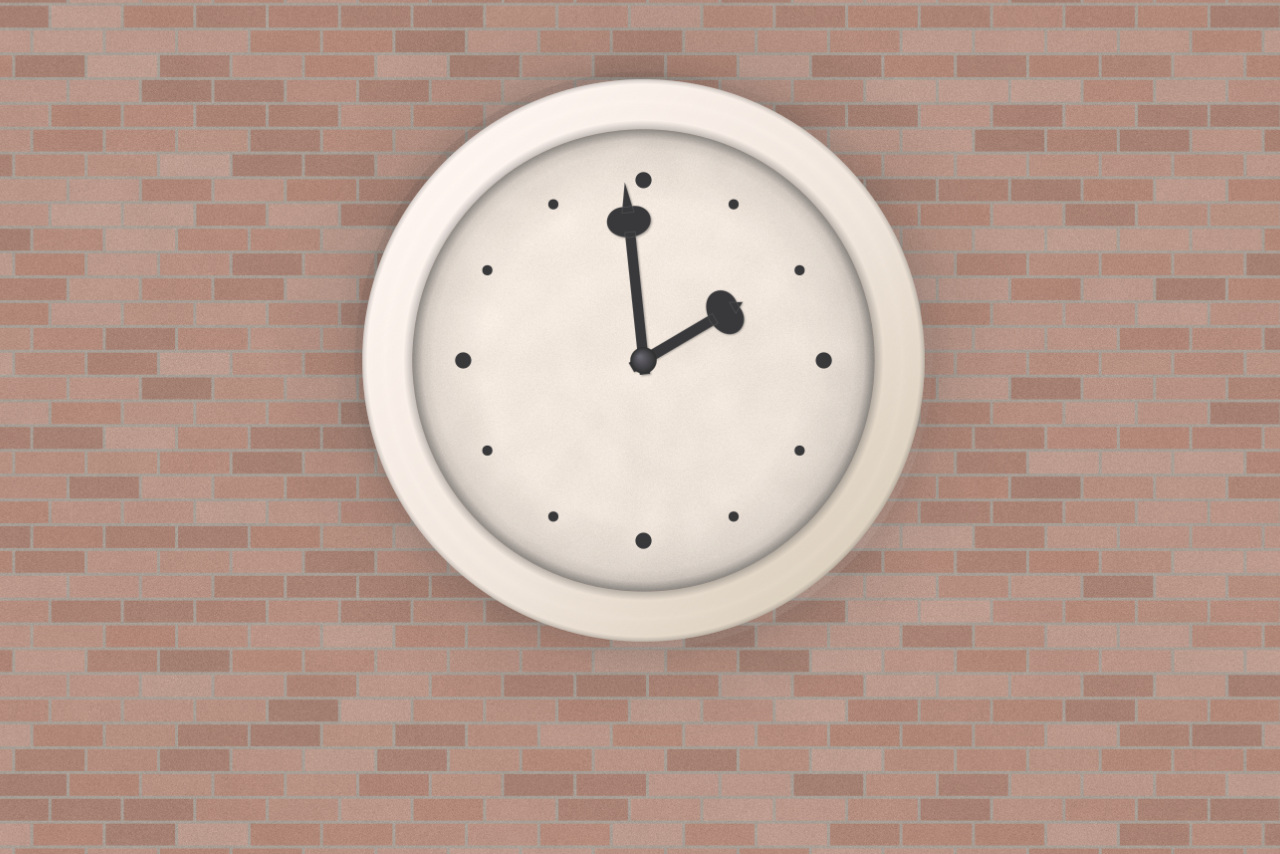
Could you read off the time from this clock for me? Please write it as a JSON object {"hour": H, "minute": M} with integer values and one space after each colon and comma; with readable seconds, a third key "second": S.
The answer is {"hour": 1, "minute": 59}
